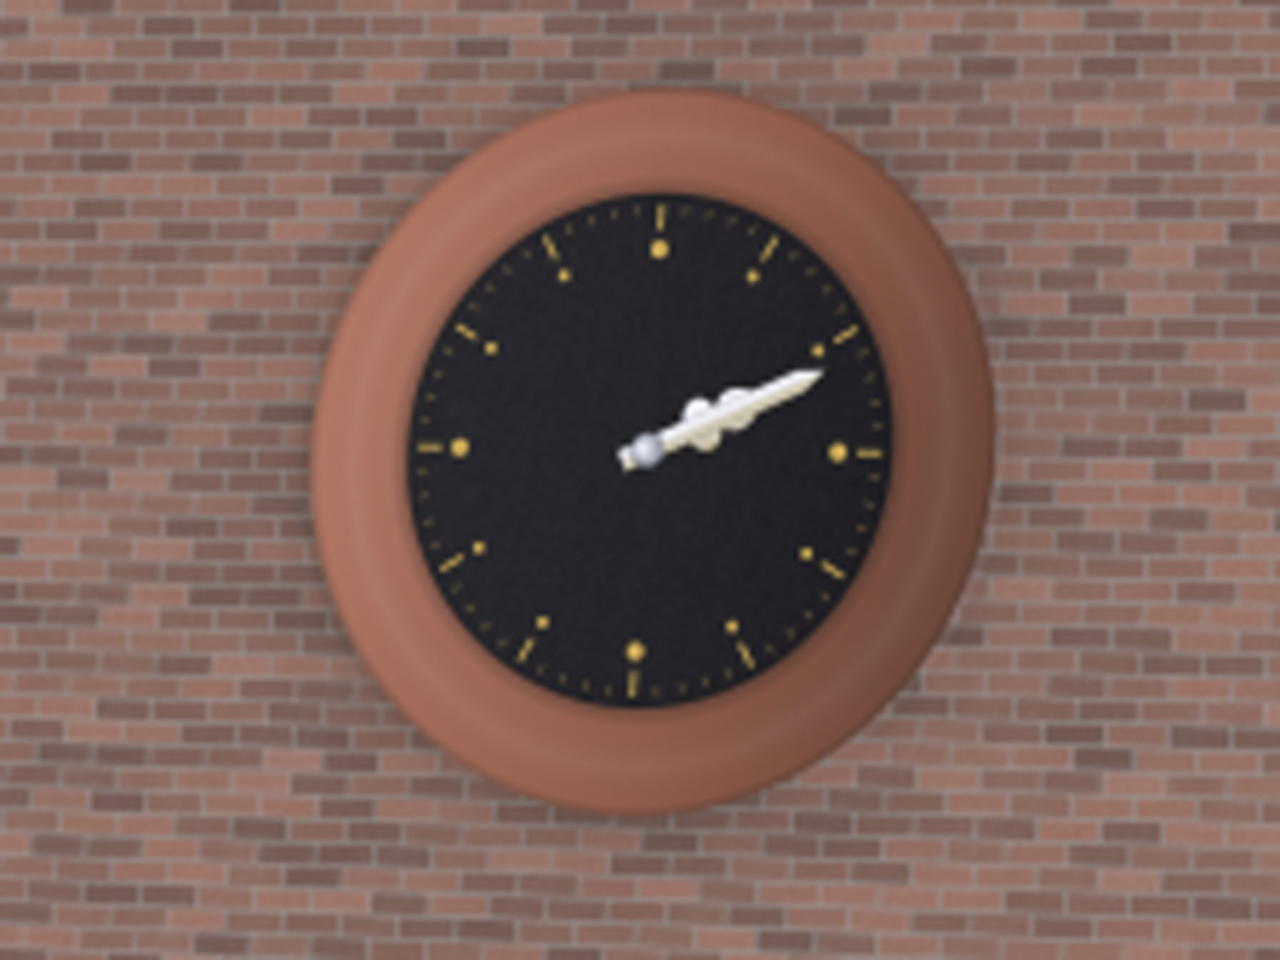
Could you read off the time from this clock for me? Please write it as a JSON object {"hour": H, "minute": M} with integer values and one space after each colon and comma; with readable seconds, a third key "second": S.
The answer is {"hour": 2, "minute": 11}
